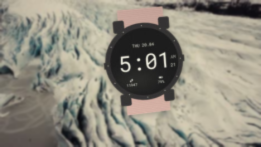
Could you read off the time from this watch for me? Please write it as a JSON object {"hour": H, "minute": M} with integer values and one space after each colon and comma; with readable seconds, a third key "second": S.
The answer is {"hour": 5, "minute": 1}
